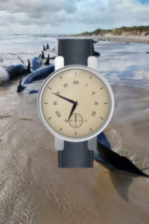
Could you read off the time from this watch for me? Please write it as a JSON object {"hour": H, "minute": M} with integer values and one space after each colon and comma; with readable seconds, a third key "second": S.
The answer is {"hour": 6, "minute": 49}
